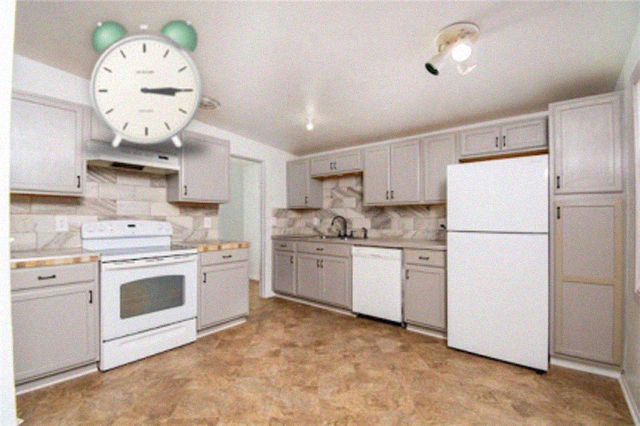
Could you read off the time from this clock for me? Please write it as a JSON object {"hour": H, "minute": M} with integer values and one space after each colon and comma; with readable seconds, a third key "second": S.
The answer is {"hour": 3, "minute": 15}
